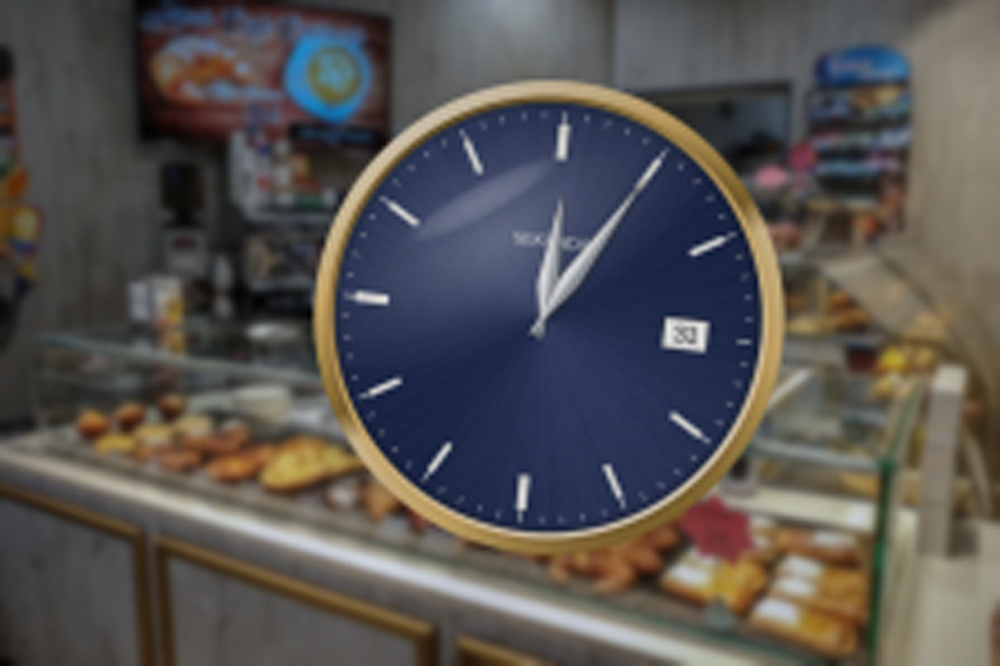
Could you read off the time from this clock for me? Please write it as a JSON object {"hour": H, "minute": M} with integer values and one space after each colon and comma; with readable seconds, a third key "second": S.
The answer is {"hour": 12, "minute": 5}
